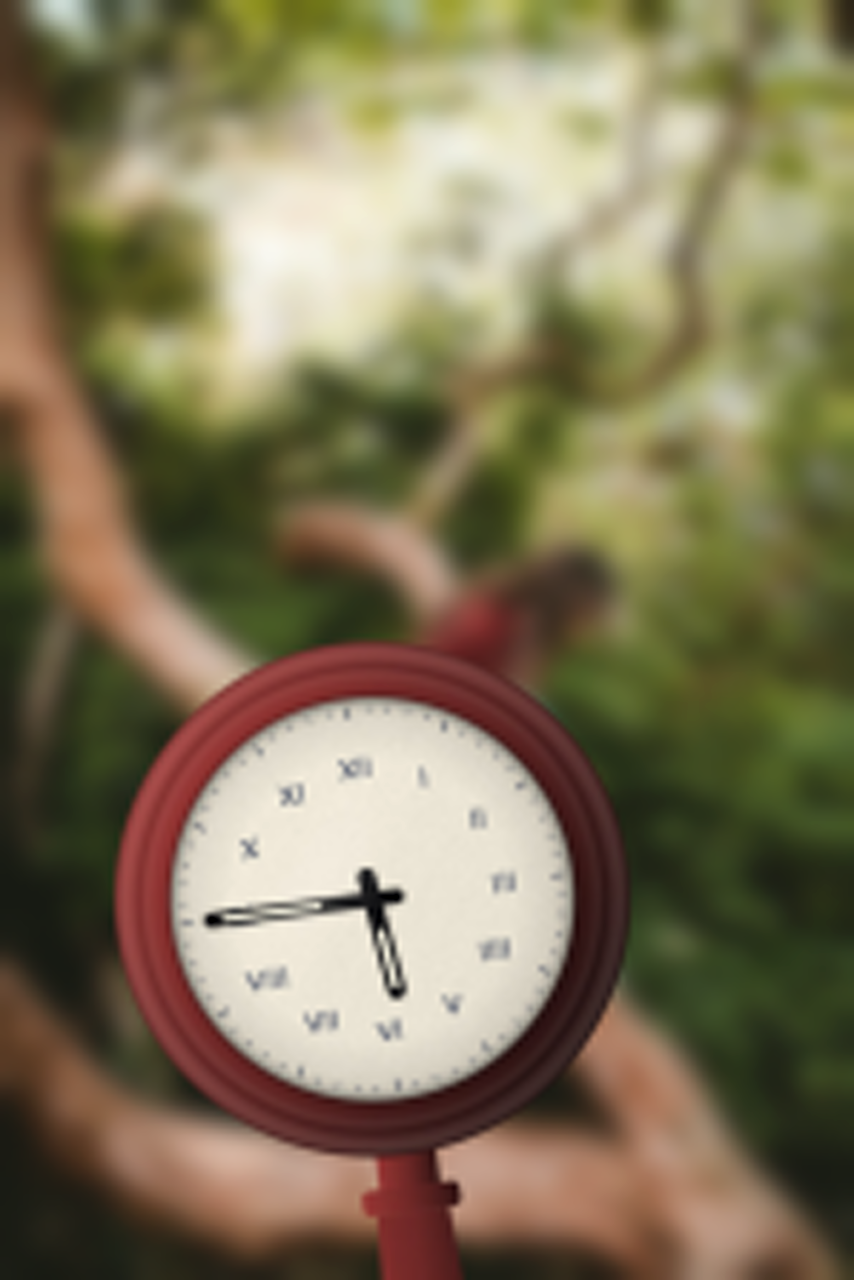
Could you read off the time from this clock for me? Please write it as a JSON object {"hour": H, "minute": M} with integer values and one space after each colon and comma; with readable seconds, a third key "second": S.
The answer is {"hour": 5, "minute": 45}
